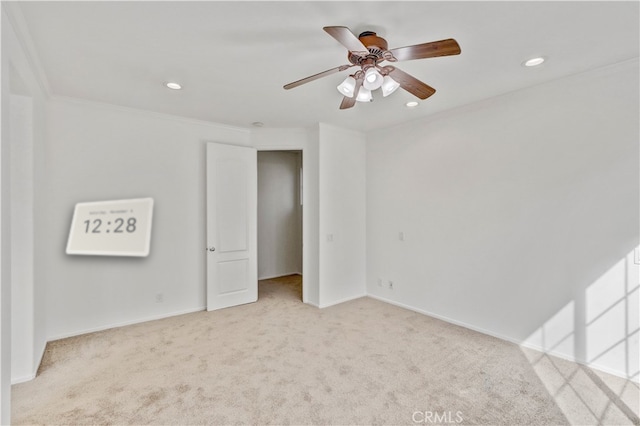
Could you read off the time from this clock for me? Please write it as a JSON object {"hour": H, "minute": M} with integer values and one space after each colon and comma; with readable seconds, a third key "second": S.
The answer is {"hour": 12, "minute": 28}
